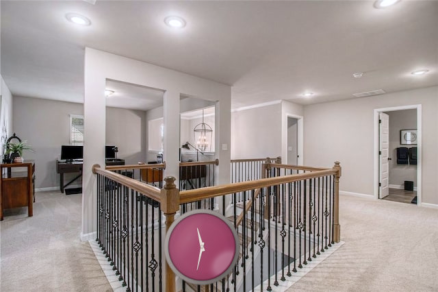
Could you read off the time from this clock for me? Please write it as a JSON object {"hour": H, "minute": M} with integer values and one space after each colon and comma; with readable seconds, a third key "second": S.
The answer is {"hour": 11, "minute": 32}
